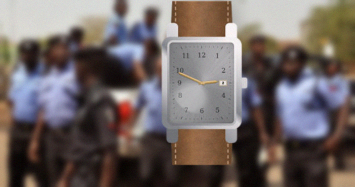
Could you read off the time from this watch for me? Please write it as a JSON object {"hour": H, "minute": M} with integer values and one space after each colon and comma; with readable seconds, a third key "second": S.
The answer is {"hour": 2, "minute": 49}
